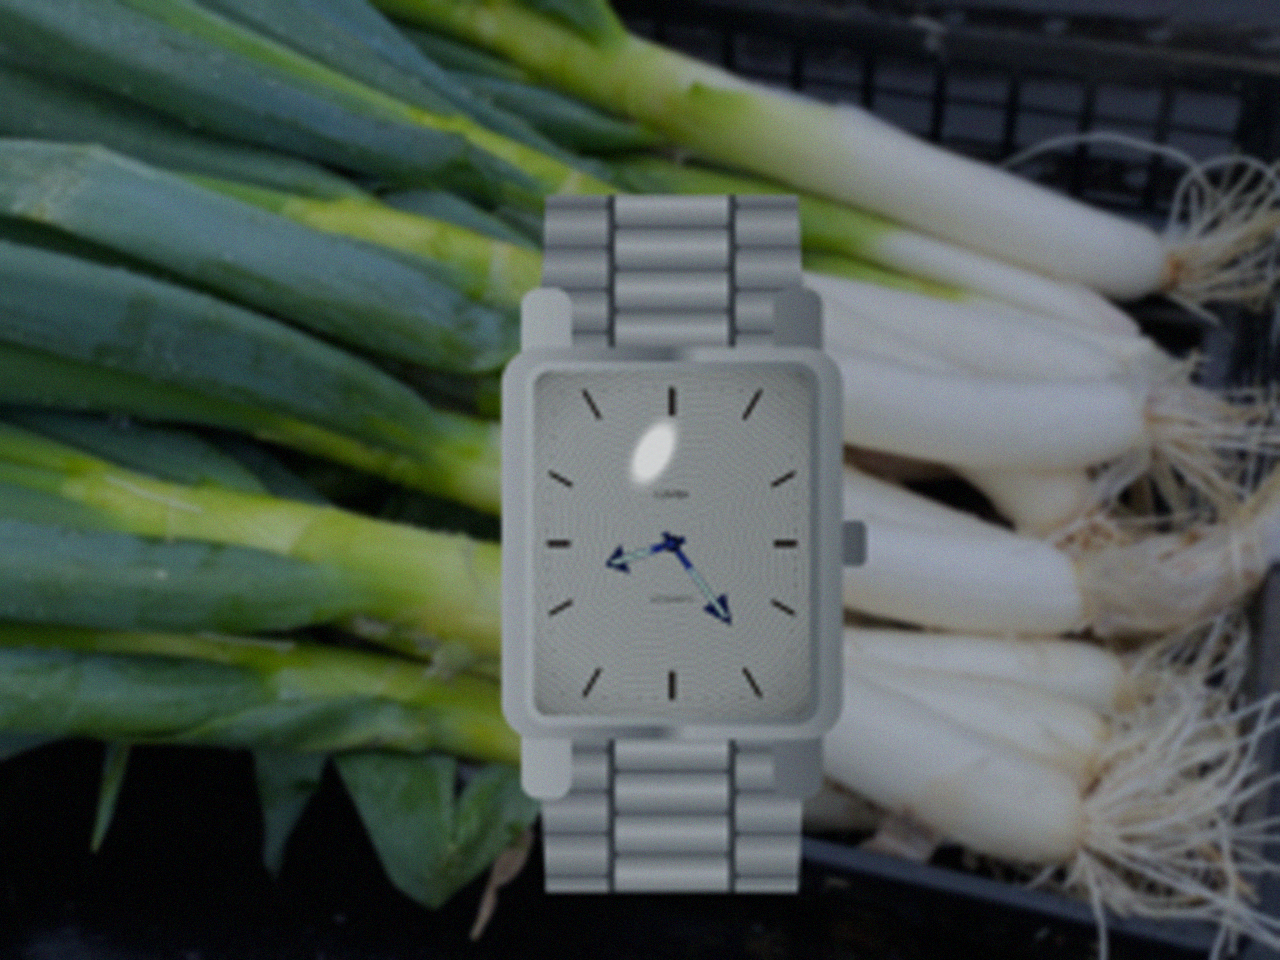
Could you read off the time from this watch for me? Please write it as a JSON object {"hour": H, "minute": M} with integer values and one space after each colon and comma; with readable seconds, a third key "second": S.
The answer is {"hour": 8, "minute": 24}
